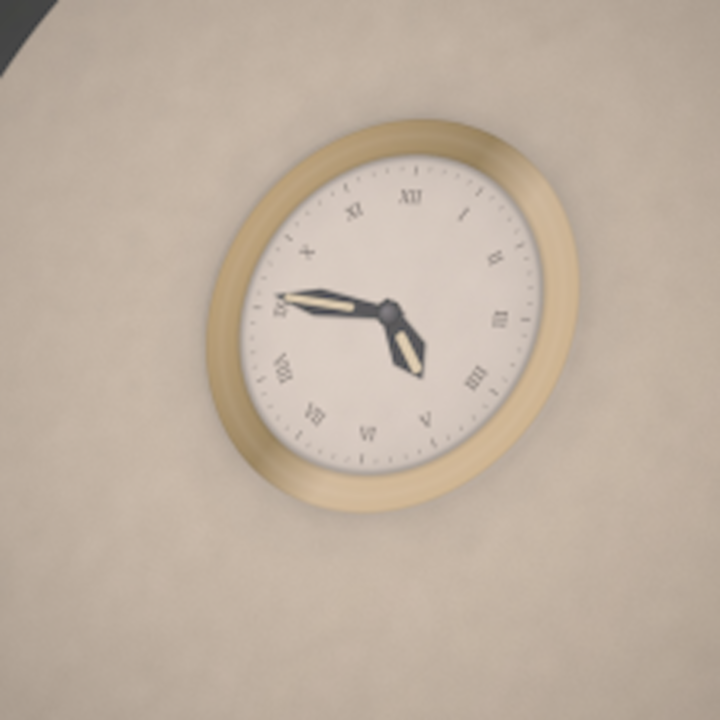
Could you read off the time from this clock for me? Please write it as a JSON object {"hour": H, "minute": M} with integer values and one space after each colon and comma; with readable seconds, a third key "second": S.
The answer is {"hour": 4, "minute": 46}
